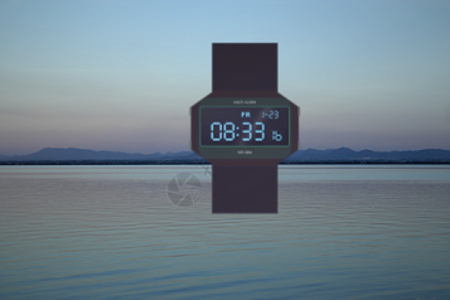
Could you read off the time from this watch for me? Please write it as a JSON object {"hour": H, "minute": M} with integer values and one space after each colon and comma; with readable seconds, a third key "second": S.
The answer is {"hour": 8, "minute": 33, "second": 16}
